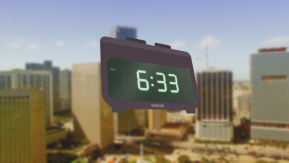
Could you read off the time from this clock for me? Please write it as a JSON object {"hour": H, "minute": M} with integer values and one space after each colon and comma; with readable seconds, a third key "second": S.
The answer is {"hour": 6, "minute": 33}
